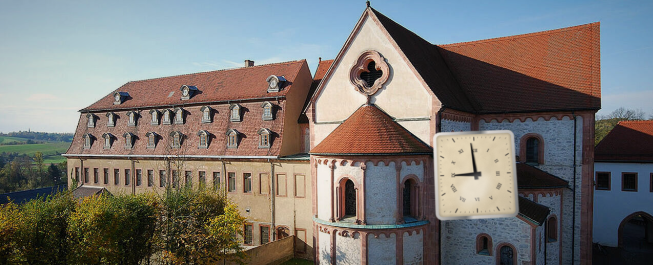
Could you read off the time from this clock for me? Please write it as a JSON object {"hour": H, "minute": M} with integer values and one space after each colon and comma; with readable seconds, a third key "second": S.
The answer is {"hour": 8, "minute": 59}
